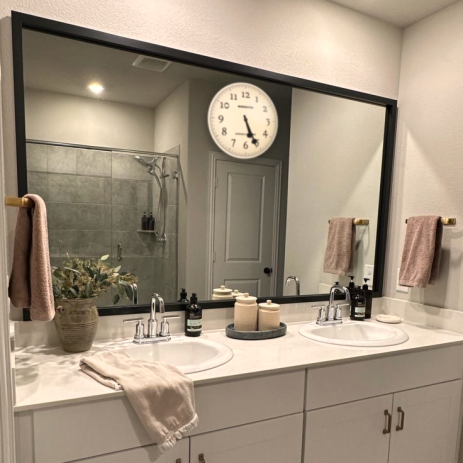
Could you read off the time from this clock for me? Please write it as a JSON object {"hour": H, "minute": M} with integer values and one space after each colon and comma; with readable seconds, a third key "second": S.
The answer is {"hour": 5, "minute": 26}
